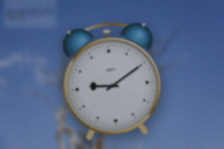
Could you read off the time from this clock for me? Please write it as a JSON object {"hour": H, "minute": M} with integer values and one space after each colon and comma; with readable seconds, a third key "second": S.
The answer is {"hour": 9, "minute": 10}
